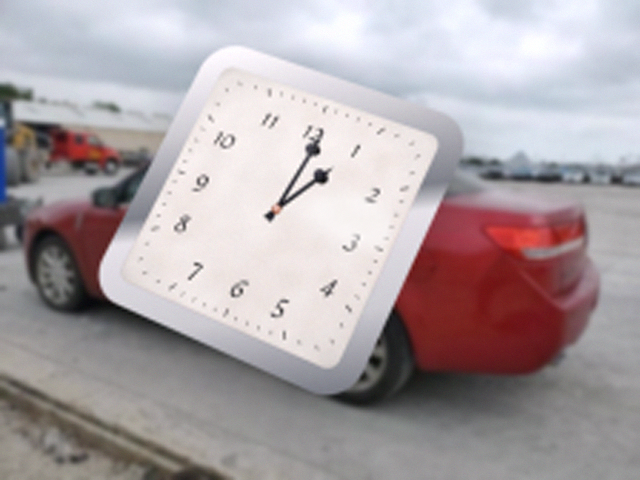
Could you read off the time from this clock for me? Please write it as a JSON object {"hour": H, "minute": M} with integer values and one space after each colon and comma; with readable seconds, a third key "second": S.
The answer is {"hour": 1, "minute": 1}
